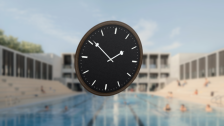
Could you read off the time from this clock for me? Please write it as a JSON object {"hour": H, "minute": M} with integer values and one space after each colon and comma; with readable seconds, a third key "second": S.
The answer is {"hour": 1, "minute": 51}
